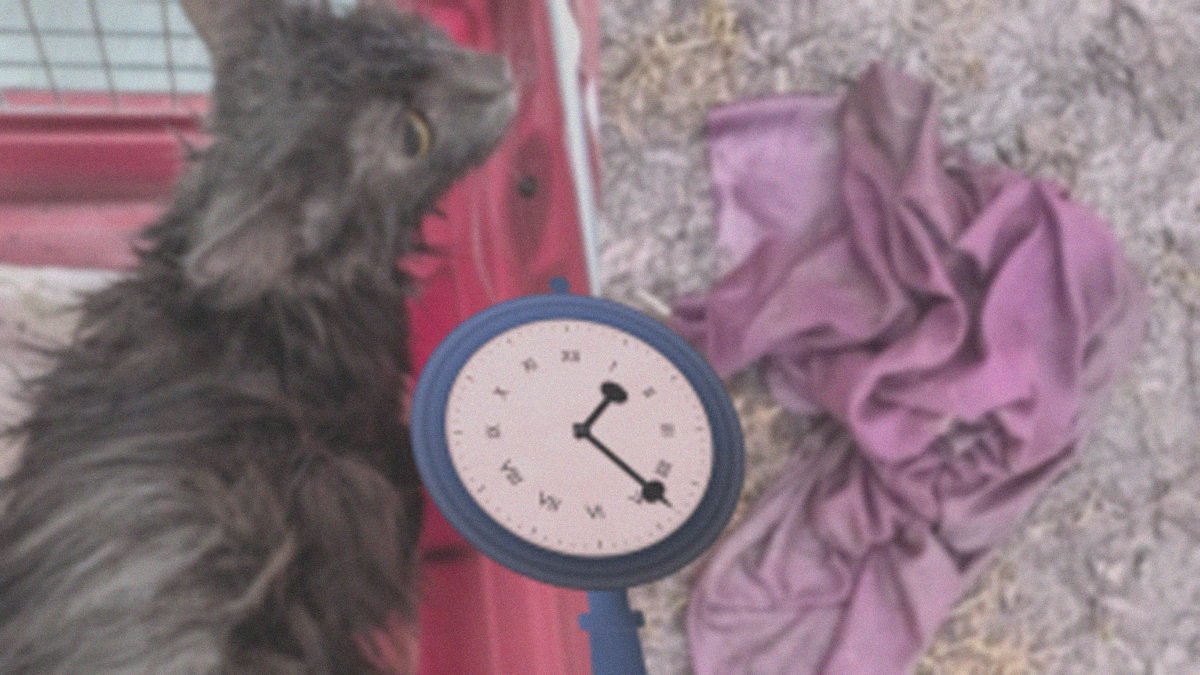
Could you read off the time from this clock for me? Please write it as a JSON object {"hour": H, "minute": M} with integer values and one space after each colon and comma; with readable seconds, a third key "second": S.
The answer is {"hour": 1, "minute": 23}
